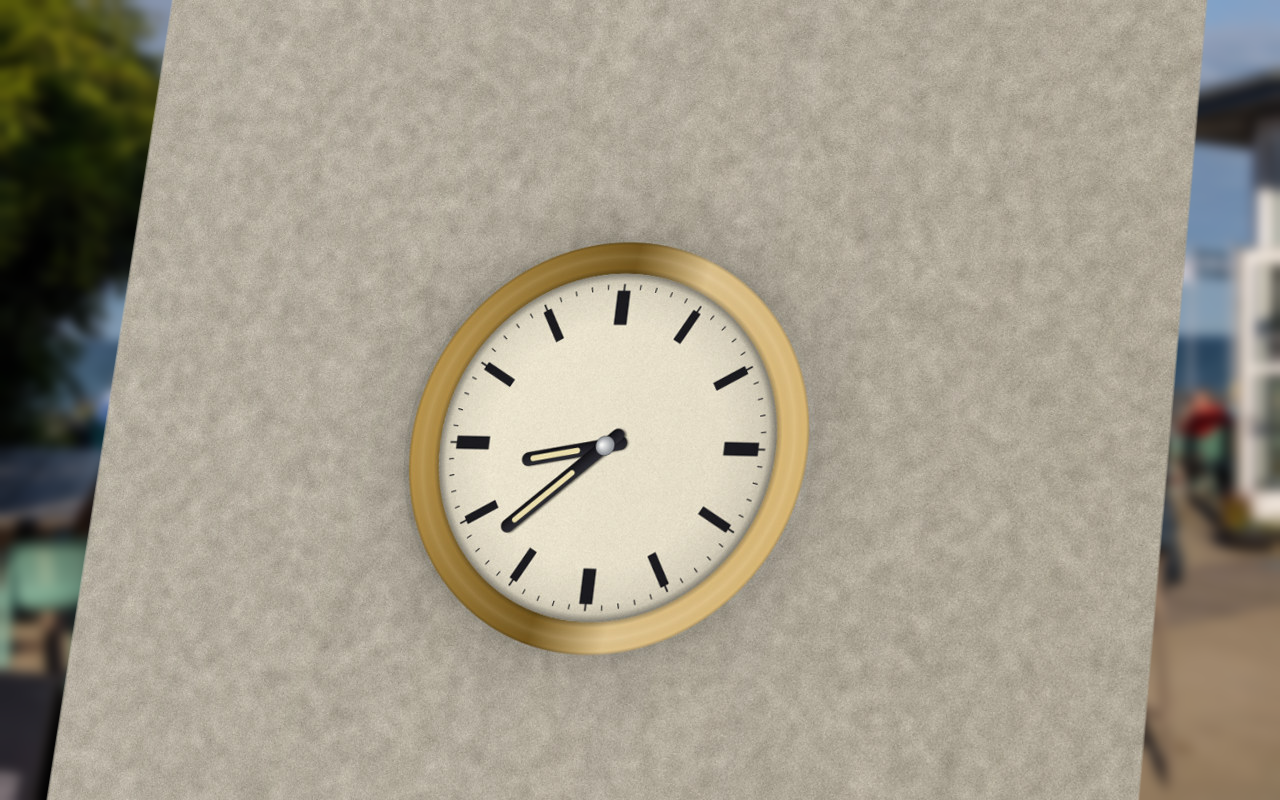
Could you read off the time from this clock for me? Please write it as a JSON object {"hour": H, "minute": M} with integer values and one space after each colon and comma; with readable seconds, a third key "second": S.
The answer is {"hour": 8, "minute": 38}
